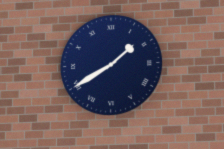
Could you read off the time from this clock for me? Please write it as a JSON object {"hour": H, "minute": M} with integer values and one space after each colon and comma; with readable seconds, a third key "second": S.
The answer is {"hour": 1, "minute": 40}
